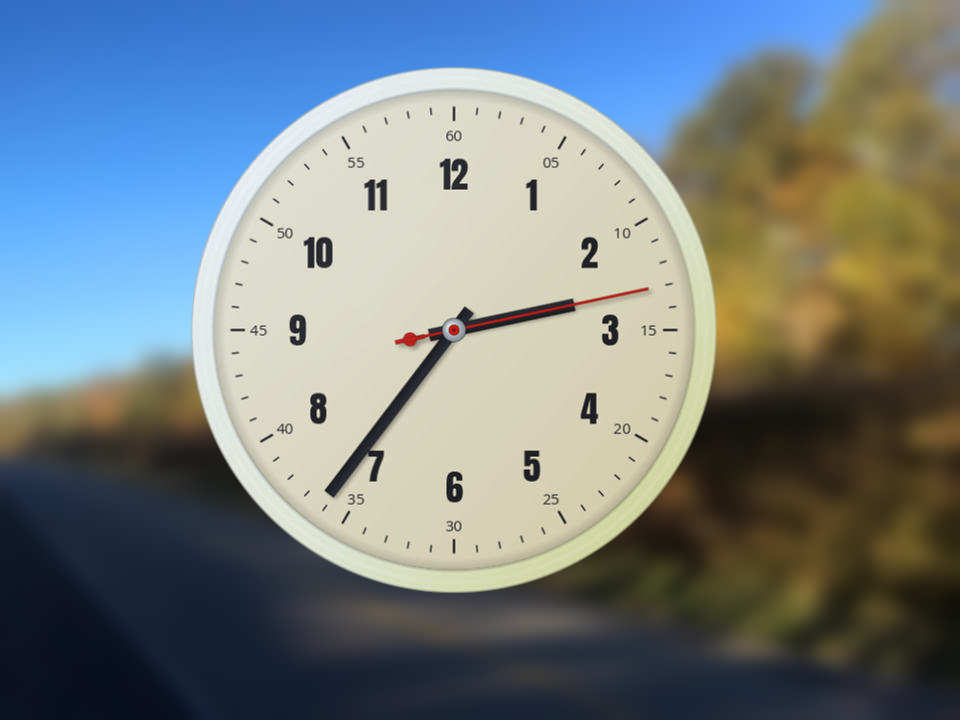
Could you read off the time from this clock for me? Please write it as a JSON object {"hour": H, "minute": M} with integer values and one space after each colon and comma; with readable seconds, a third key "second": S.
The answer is {"hour": 2, "minute": 36, "second": 13}
